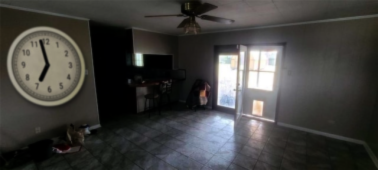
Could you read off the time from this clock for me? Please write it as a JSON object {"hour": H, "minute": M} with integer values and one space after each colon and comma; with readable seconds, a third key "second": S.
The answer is {"hour": 6, "minute": 58}
